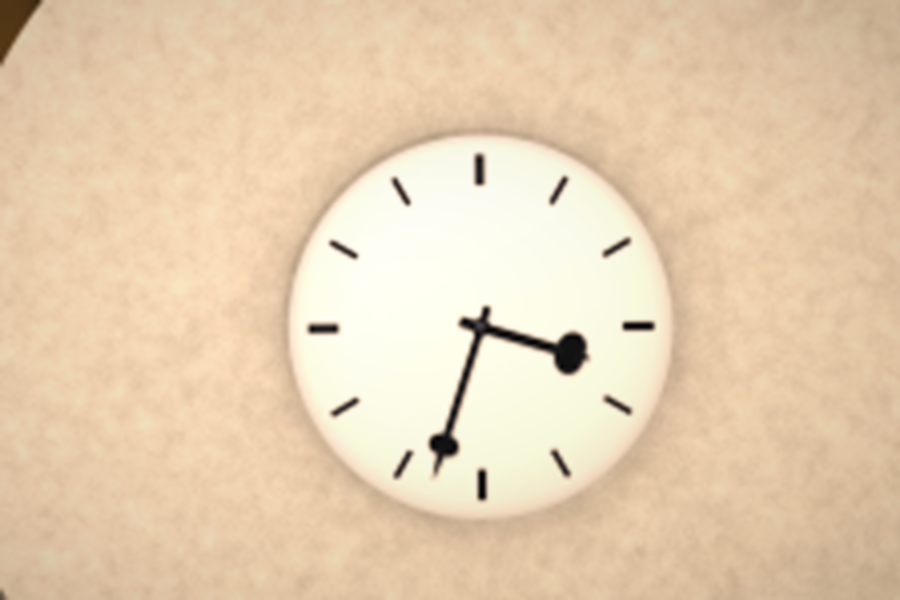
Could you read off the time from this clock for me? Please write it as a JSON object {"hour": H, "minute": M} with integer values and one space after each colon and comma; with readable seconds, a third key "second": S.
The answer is {"hour": 3, "minute": 33}
